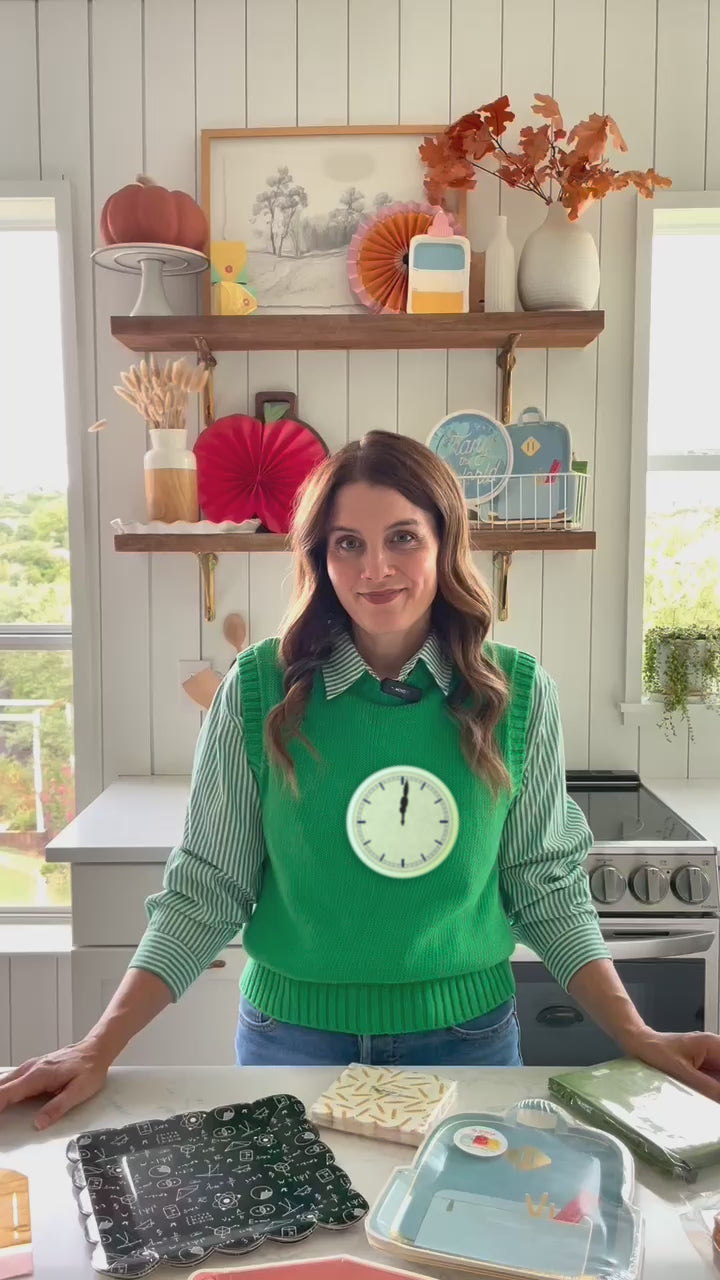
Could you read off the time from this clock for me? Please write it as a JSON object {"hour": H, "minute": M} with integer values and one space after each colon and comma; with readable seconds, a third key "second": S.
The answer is {"hour": 12, "minute": 1}
